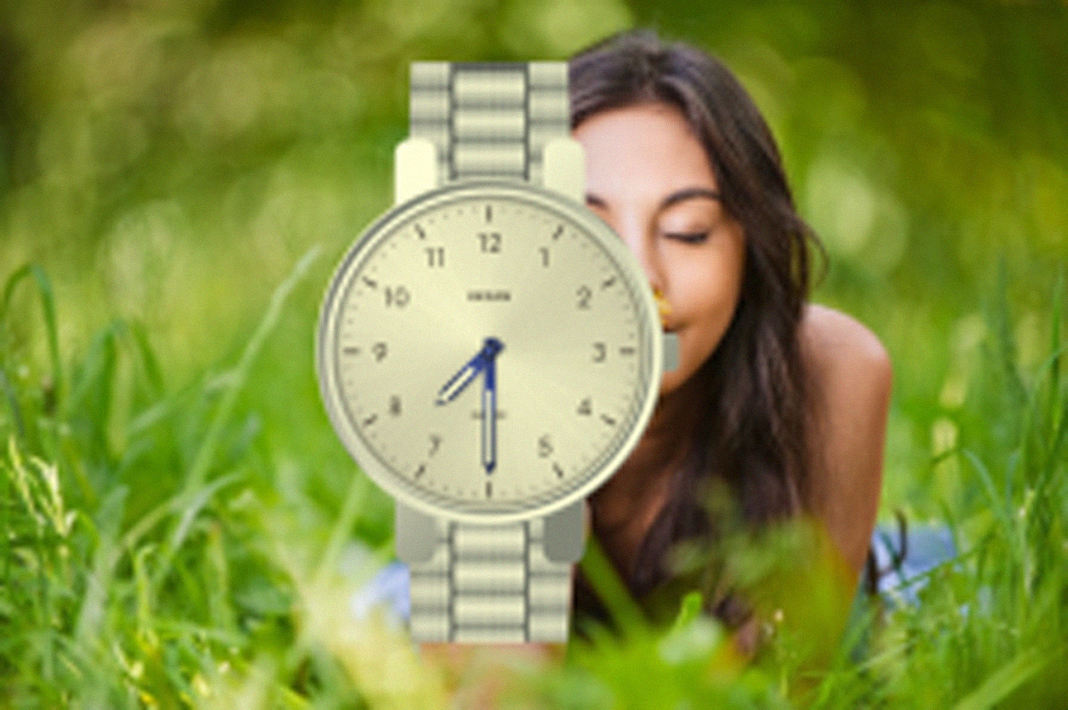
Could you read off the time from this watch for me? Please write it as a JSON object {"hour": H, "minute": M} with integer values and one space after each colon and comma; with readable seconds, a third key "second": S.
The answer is {"hour": 7, "minute": 30}
